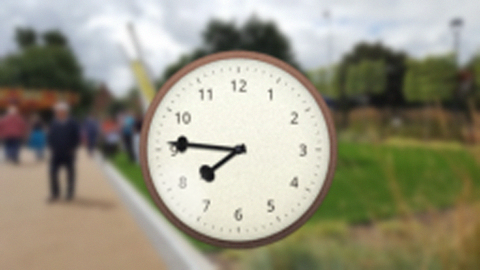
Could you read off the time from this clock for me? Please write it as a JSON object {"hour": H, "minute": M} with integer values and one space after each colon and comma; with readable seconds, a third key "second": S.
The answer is {"hour": 7, "minute": 46}
